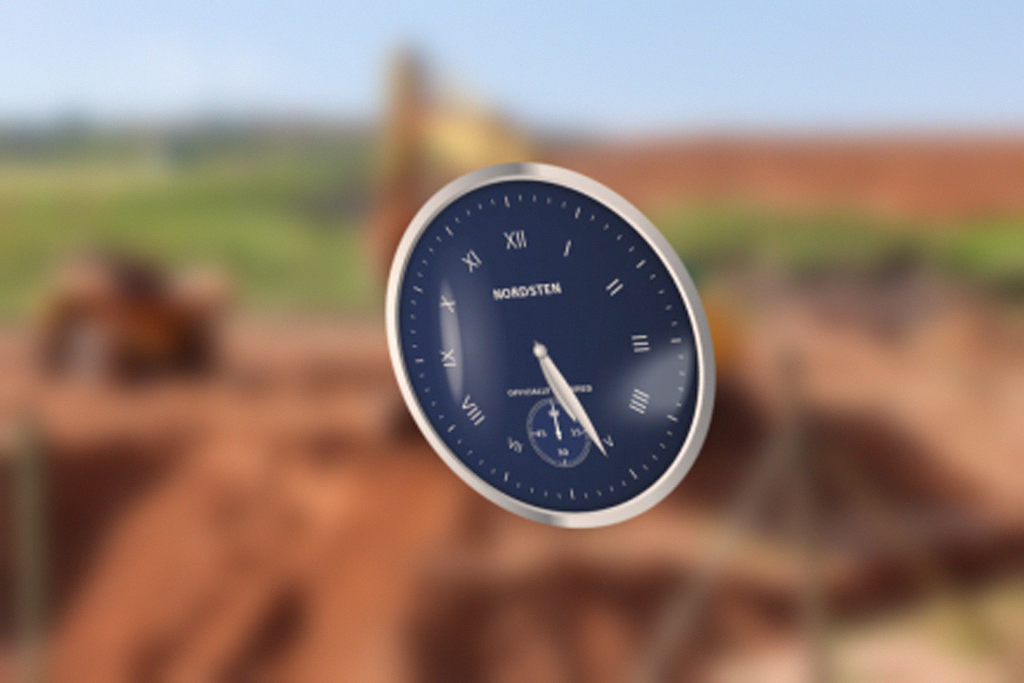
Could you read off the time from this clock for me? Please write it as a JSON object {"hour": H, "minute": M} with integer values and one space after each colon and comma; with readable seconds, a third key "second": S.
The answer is {"hour": 5, "minute": 26}
